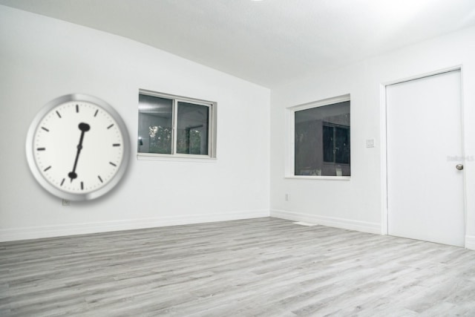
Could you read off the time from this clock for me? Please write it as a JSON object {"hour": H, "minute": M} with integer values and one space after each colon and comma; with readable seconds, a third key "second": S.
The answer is {"hour": 12, "minute": 33}
